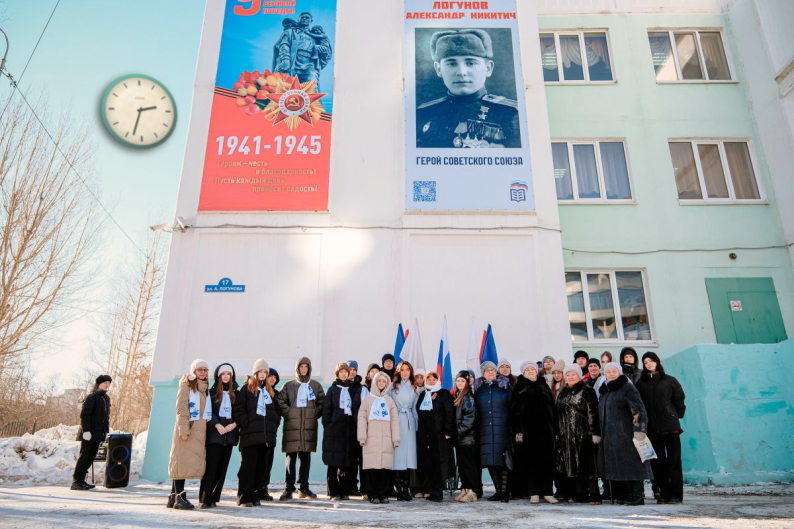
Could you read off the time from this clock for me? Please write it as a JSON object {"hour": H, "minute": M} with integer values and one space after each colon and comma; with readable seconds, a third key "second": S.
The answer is {"hour": 2, "minute": 33}
